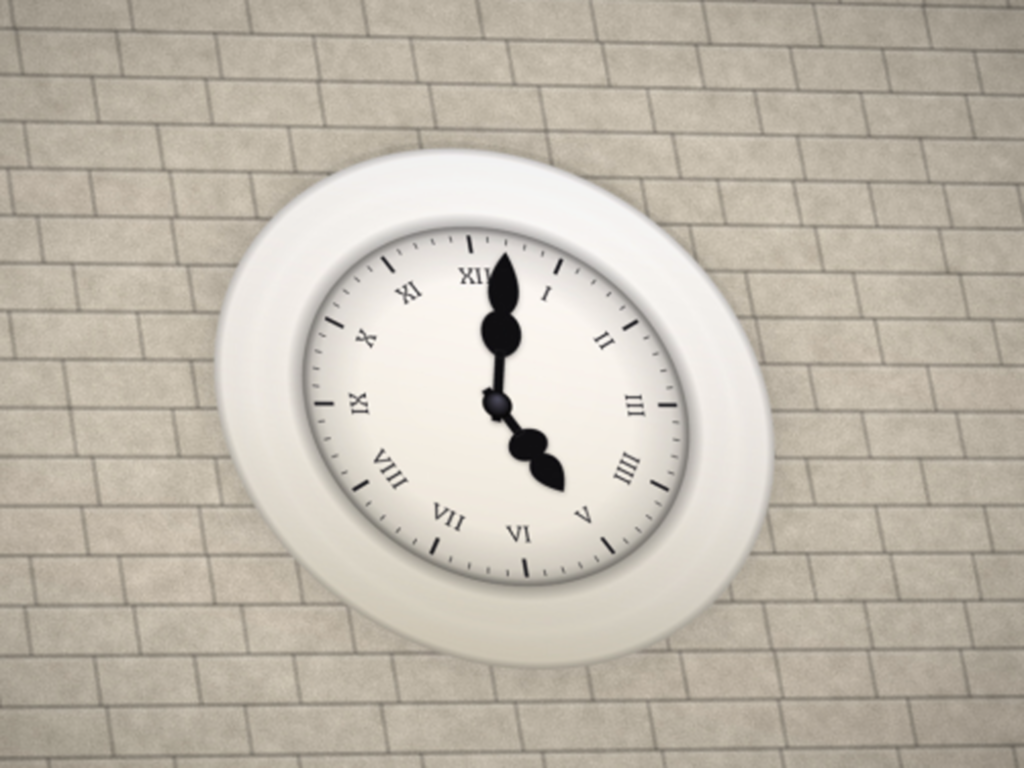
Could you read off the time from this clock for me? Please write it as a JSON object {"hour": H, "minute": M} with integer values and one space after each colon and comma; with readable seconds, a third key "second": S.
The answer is {"hour": 5, "minute": 2}
